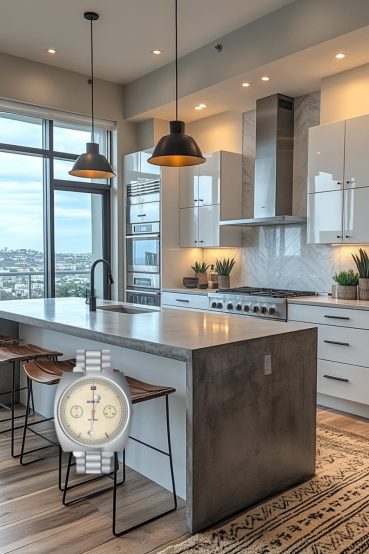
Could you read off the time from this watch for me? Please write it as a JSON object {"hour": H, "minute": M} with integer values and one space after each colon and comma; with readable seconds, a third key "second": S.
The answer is {"hour": 12, "minute": 31}
